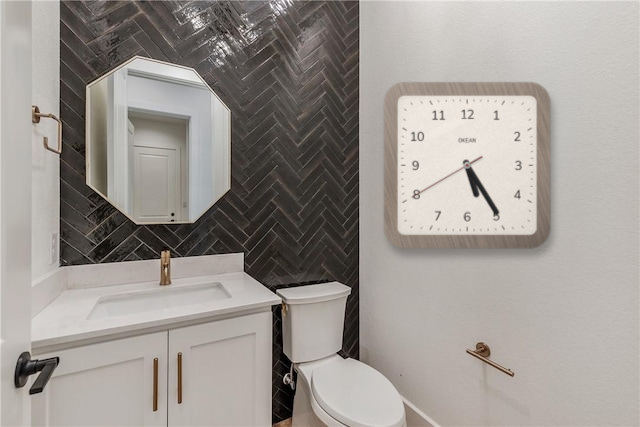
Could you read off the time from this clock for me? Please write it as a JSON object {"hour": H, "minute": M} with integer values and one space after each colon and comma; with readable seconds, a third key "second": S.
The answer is {"hour": 5, "minute": 24, "second": 40}
